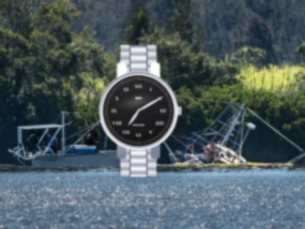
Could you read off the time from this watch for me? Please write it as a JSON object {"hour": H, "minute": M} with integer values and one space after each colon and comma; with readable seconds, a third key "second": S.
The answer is {"hour": 7, "minute": 10}
